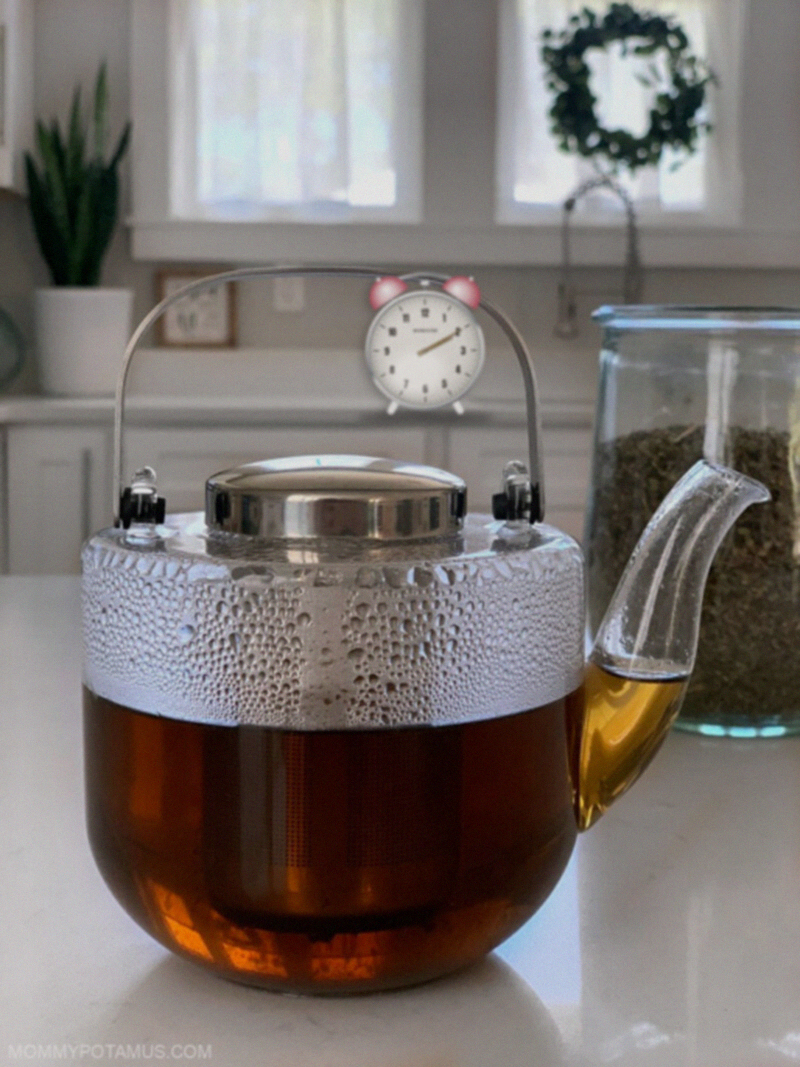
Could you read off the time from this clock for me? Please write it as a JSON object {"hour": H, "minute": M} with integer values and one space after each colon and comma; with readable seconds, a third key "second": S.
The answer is {"hour": 2, "minute": 10}
